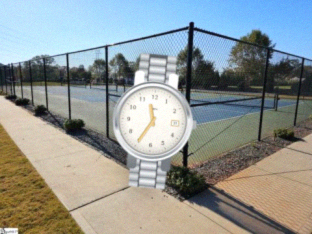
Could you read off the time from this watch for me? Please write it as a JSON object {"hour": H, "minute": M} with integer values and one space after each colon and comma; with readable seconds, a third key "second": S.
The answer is {"hour": 11, "minute": 35}
